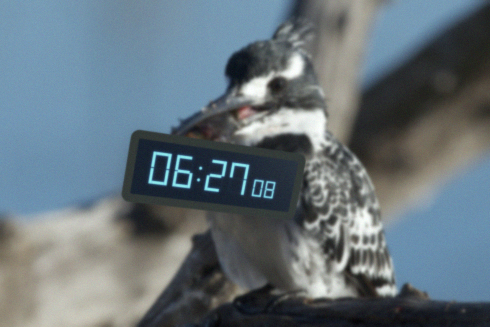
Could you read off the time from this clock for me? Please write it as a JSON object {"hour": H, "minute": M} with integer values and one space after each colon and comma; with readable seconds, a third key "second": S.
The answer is {"hour": 6, "minute": 27, "second": 8}
